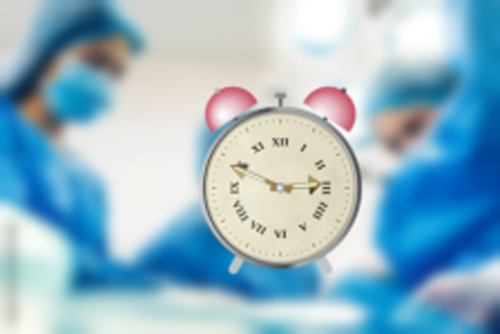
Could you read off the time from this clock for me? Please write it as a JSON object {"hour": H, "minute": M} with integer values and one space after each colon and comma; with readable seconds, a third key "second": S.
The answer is {"hour": 2, "minute": 49}
